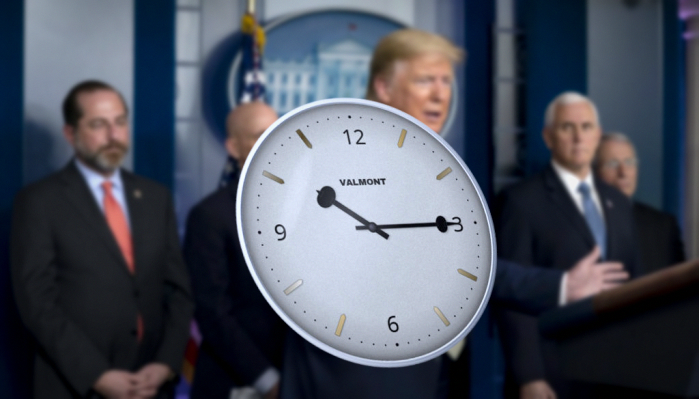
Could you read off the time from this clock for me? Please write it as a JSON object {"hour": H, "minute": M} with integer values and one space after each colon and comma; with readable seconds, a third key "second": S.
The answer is {"hour": 10, "minute": 15}
